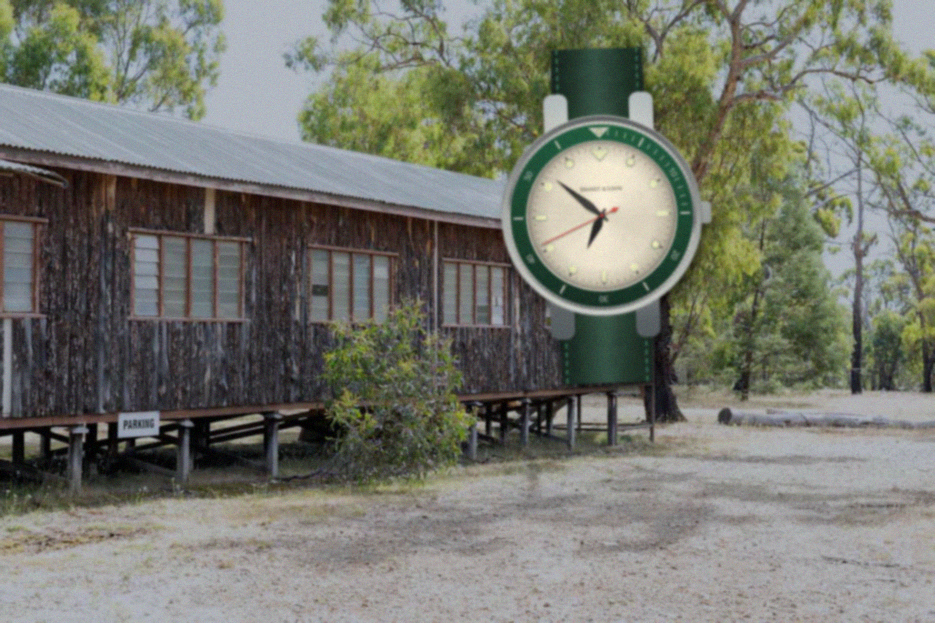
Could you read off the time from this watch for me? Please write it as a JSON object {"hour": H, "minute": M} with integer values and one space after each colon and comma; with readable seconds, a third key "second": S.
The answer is {"hour": 6, "minute": 51, "second": 41}
